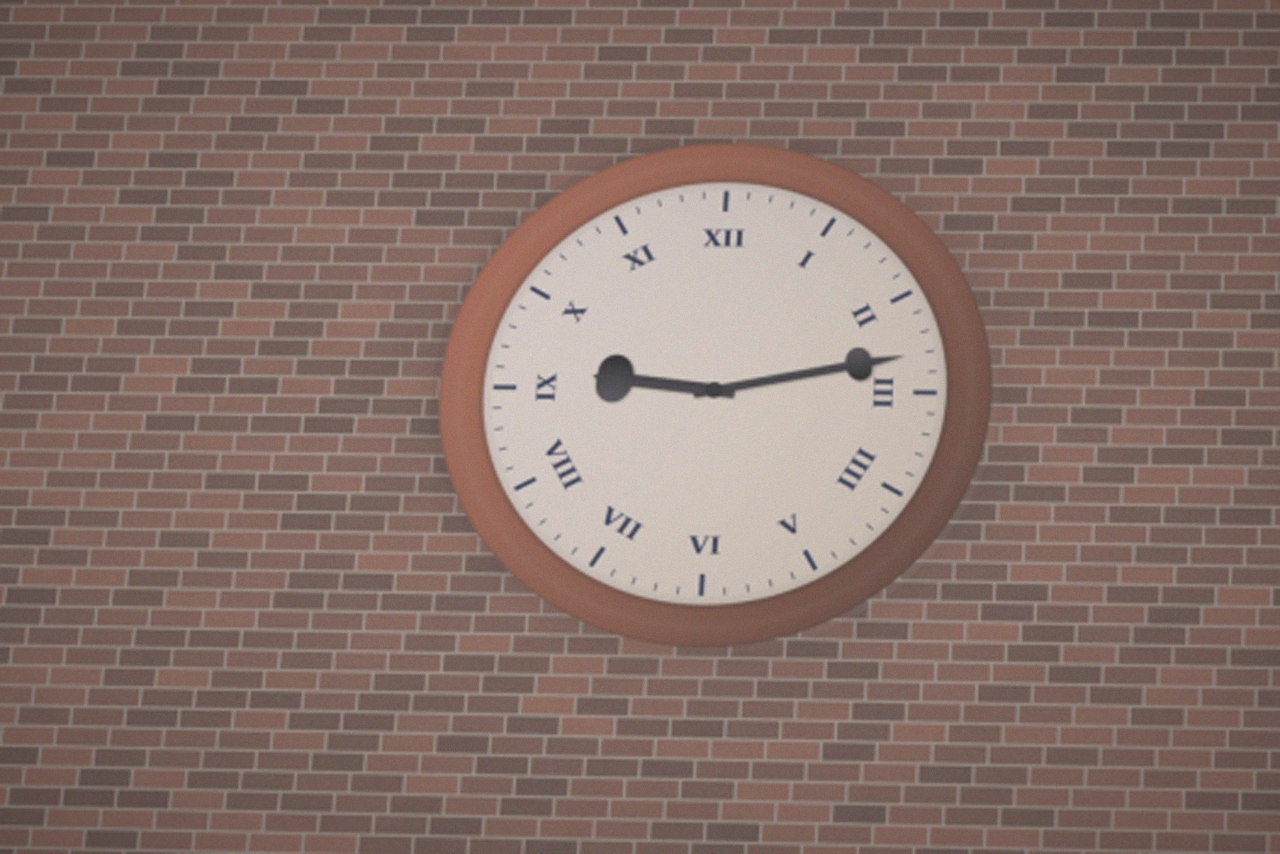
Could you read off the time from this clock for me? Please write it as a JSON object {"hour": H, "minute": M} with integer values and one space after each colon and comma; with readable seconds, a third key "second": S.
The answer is {"hour": 9, "minute": 13}
